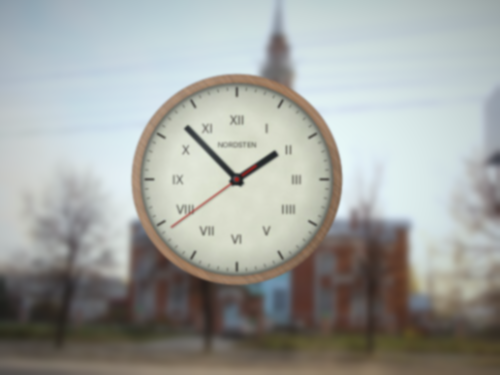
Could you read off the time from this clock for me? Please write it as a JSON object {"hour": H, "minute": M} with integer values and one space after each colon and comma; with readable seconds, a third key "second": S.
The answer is {"hour": 1, "minute": 52, "second": 39}
